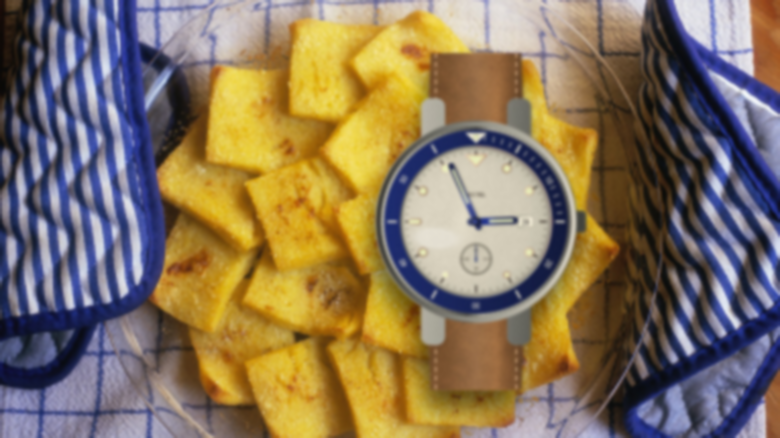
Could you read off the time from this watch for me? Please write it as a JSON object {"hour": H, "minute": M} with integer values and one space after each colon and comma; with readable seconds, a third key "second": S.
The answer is {"hour": 2, "minute": 56}
